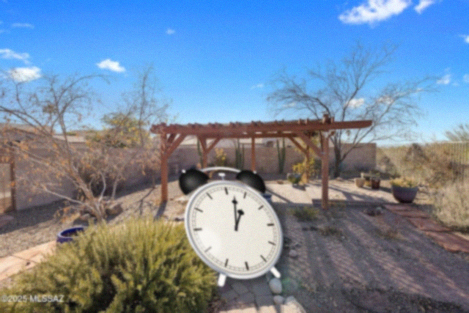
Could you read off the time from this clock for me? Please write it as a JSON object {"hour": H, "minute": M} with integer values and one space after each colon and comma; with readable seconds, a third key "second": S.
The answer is {"hour": 1, "minute": 2}
